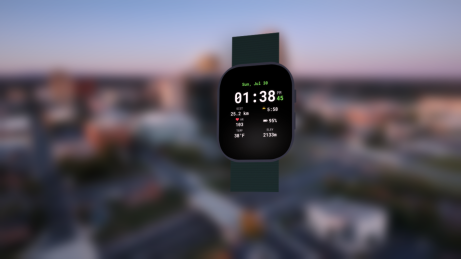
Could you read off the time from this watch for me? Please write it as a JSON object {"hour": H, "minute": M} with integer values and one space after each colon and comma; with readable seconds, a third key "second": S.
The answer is {"hour": 1, "minute": 38}
